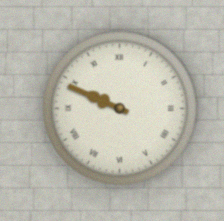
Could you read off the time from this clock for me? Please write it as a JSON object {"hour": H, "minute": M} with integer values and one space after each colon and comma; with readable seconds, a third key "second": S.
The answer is {"hour": 9, "minute": 49}
